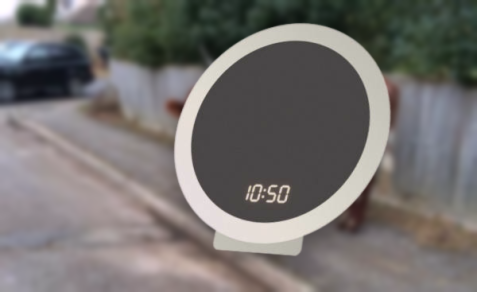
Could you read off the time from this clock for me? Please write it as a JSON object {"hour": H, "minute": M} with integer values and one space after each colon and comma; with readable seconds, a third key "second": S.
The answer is {"hour": 10, "minute": 50}
